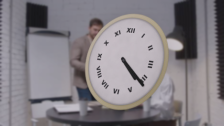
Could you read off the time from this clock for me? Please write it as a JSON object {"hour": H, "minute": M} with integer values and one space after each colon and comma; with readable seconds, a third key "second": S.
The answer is {"hour": 4, "minute": 21}
